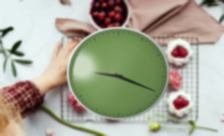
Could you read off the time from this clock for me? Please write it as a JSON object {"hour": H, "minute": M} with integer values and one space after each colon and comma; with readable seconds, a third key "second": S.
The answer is {"hour": 9, "minute": 19}
